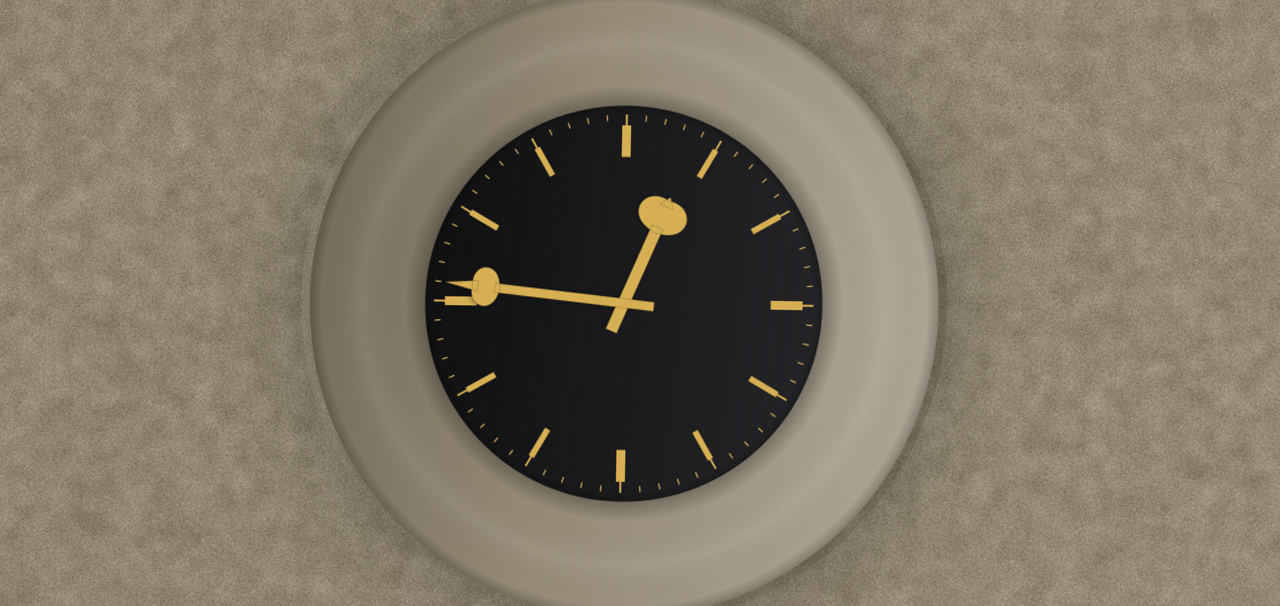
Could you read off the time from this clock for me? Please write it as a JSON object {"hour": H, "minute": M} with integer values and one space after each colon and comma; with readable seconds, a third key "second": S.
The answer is {"hour": 12, "minute": 46}
